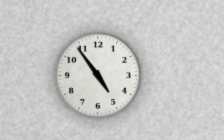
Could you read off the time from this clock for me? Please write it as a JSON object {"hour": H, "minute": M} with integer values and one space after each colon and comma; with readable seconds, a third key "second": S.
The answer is {"hour": 4, "minute": 54}
